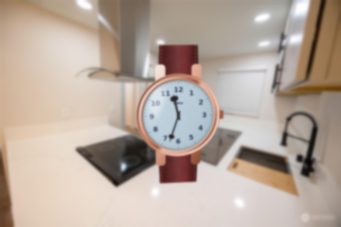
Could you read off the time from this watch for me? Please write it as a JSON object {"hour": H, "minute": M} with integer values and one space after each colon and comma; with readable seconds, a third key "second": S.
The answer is {"hour": 11, "minute": 33}
